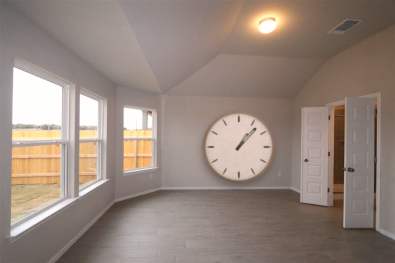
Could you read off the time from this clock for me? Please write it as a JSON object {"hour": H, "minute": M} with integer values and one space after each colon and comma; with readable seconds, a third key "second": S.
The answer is {"hour": 1, "minute": 7}
